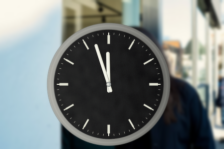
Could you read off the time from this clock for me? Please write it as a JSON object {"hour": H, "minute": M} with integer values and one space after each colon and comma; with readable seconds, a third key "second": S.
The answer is {"hour": 11, "minute": 57}
